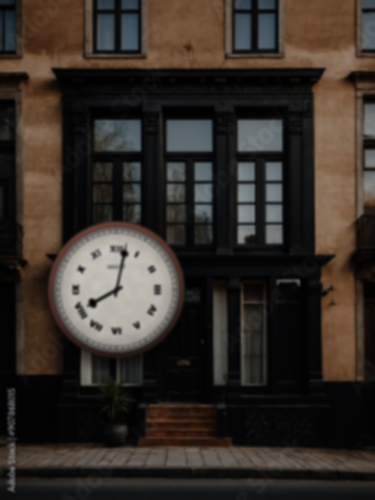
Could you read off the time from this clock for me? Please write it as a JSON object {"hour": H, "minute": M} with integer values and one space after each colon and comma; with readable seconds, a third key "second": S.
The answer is {"hour": 8, "minute": 2}
